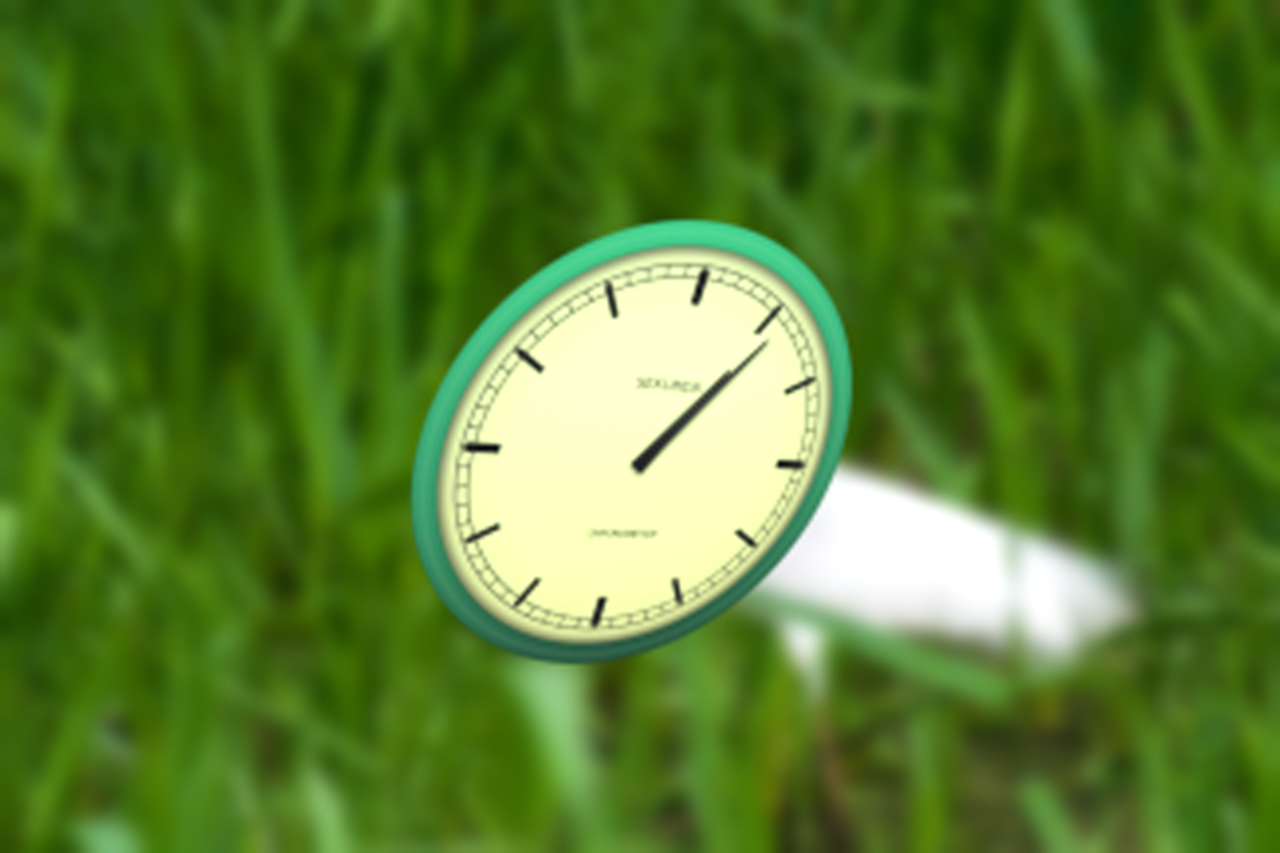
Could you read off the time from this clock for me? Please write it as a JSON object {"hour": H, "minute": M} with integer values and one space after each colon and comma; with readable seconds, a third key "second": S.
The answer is {"hour": 1, "minute": 6}
